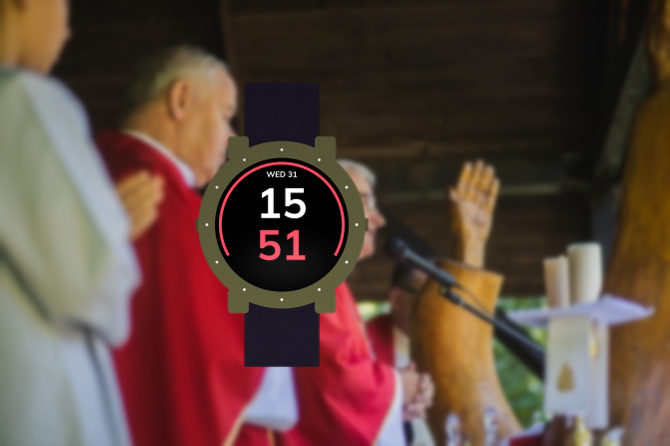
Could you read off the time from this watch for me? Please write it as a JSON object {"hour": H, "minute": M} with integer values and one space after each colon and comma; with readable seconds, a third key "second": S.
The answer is {"hour": 15, "minute": 51}
